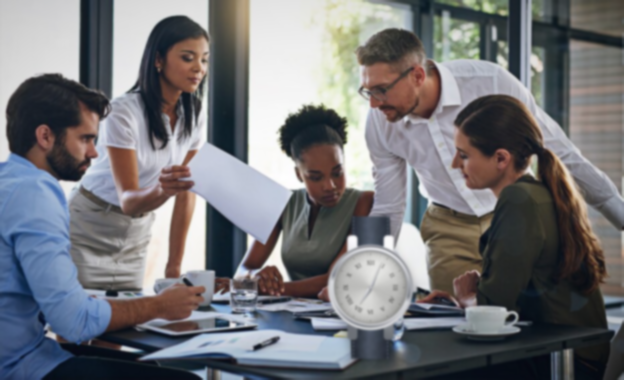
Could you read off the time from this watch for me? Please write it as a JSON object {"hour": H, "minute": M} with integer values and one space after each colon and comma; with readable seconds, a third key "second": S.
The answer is {"hour": 7, "minute": 4}
